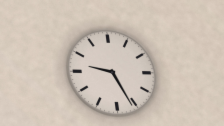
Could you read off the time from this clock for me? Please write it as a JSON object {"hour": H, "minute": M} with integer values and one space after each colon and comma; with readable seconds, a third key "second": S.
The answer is {"hour": 9, "minute": 26}
